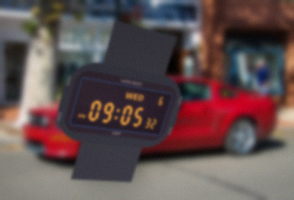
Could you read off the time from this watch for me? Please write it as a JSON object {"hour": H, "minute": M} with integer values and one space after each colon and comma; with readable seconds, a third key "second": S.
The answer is {"hour": 9, "minute": 5}
